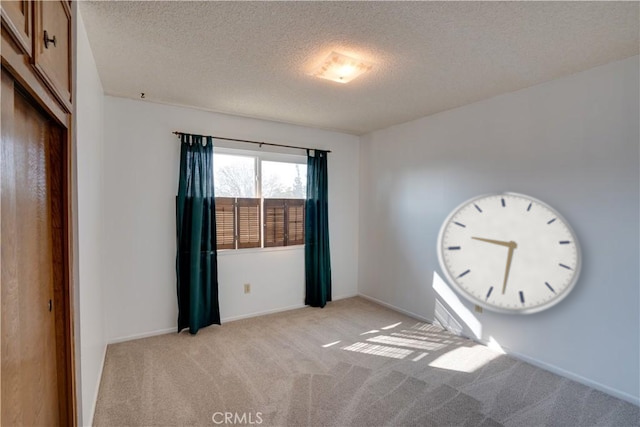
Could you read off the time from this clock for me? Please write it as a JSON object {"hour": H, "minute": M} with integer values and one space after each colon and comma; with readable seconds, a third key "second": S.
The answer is {"hour": 9, "minute": 33}
